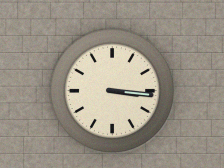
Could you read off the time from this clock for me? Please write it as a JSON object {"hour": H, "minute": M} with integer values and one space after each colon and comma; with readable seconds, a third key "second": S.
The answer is {"hour": 3, "minute": 16}
